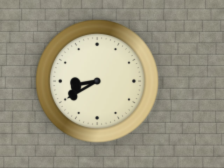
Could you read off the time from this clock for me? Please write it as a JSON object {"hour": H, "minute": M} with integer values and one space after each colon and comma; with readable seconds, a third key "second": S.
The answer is {"hour": 8, "minute": 40}
